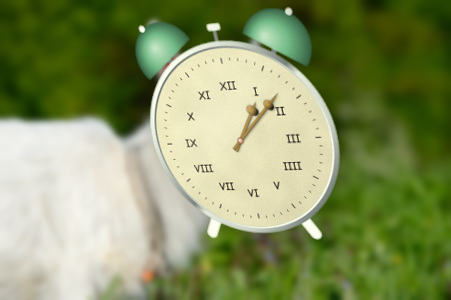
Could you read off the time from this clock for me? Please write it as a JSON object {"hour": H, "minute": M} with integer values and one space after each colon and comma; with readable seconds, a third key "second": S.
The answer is {"hour": 1, "minute": 8}
